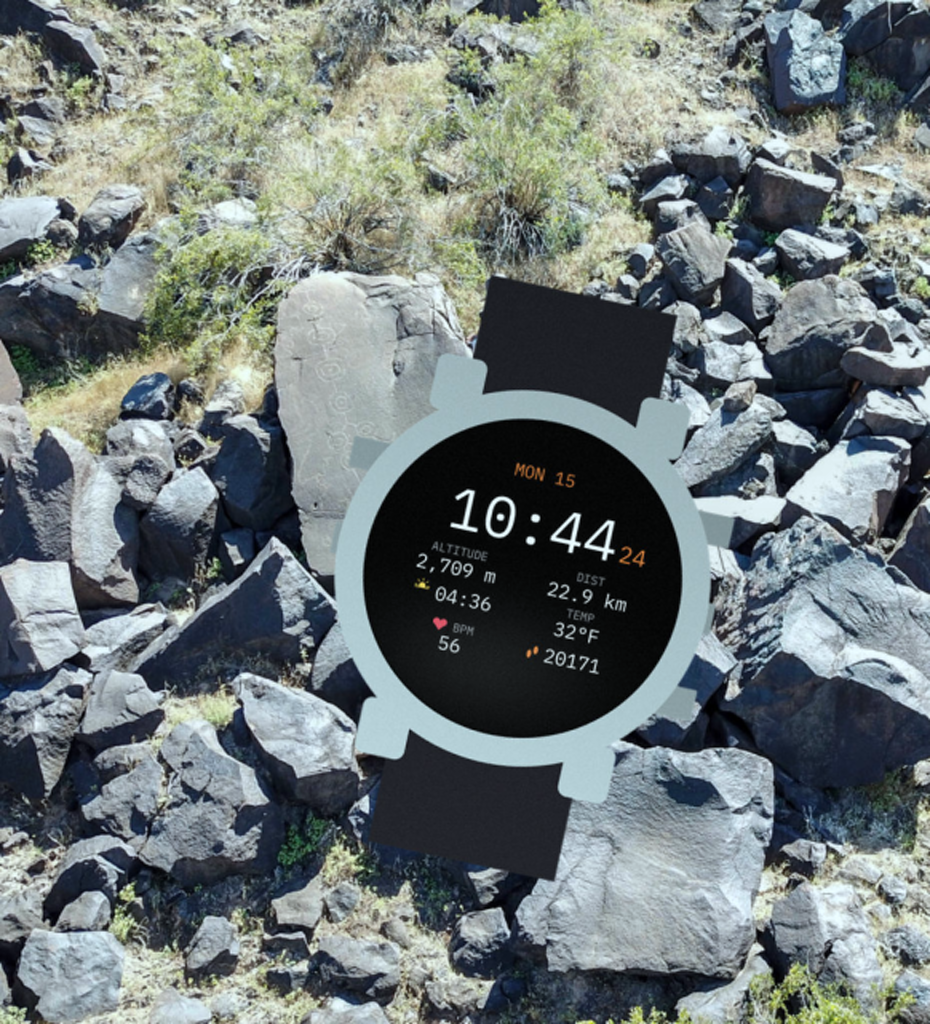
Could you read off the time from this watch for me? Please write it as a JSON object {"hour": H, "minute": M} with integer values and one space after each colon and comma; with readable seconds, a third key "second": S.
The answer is {"hour": 10, "minute": 44, "second": 24}
